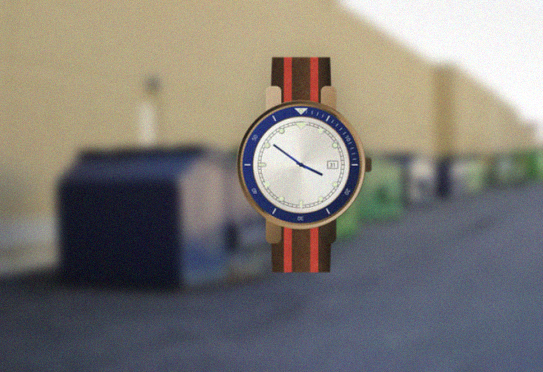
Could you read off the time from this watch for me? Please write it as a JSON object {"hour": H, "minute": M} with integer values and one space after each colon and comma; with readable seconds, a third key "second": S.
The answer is {"hour": 3, "minute": 51}
